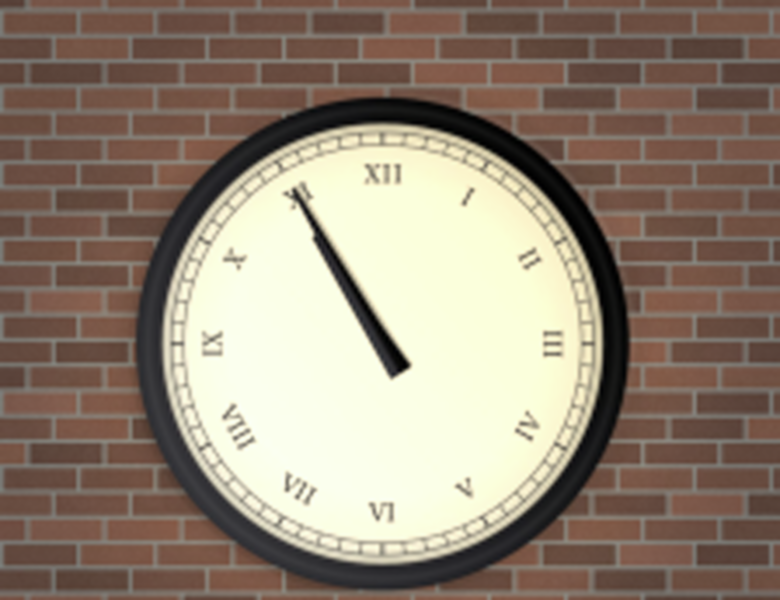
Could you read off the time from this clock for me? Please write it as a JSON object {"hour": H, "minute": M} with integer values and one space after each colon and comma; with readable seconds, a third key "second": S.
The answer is {"hour": 10, "minute": 55}
